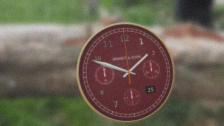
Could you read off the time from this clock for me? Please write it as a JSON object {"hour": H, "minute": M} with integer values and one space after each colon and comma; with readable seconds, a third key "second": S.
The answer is {"hour": 1, "minute": 49}
